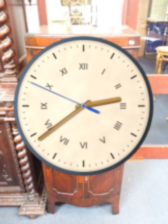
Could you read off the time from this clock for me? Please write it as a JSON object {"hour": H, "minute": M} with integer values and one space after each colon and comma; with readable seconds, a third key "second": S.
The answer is {"hour": 2, "minute": 38, "second": 49}
